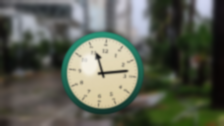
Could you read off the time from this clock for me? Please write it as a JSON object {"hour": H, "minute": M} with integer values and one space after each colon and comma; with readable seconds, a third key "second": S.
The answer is {"hour": 11, "minute": 13}
